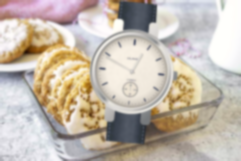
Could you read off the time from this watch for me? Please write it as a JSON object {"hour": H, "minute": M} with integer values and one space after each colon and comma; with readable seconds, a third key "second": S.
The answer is {"hour": 12, "minute": 49}
